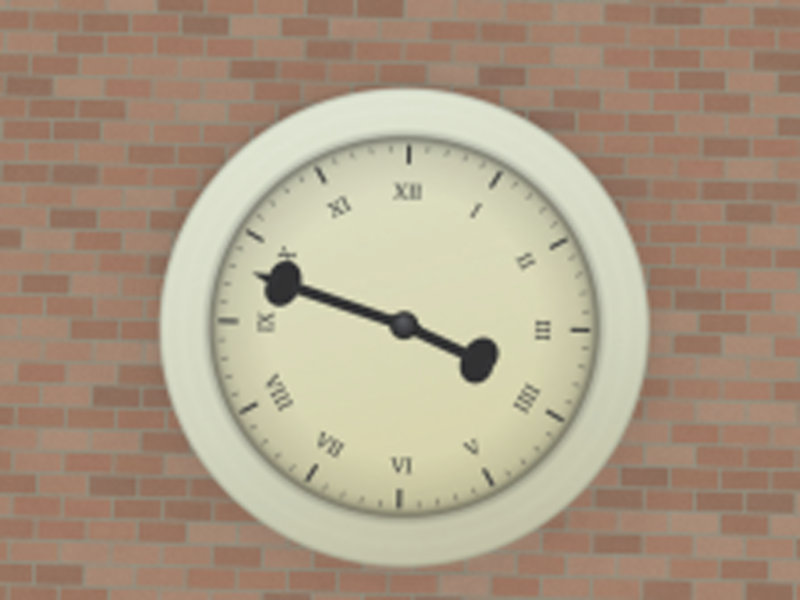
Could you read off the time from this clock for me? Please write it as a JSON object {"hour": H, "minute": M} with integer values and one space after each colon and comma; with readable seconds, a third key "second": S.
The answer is {"hour": 3, "minute": 48}
